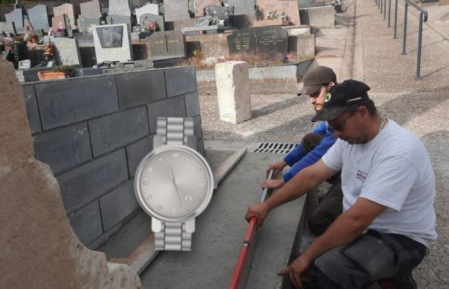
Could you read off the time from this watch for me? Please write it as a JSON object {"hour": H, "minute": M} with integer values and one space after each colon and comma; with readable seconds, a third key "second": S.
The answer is {"hour": 11, "minute": 27}
